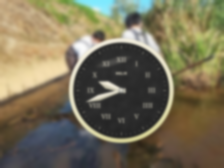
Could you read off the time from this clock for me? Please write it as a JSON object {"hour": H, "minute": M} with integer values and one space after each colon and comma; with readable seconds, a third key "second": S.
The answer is {"hour": 9, "minute": 42}
